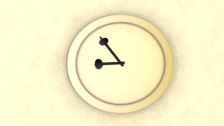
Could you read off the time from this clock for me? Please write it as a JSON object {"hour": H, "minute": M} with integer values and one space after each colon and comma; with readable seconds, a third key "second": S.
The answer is {"hour": 8, "minute": 54}
